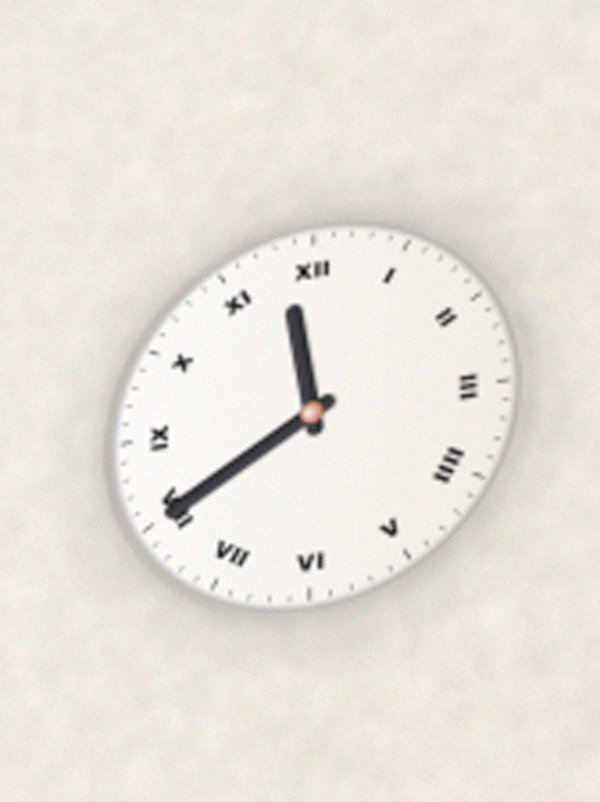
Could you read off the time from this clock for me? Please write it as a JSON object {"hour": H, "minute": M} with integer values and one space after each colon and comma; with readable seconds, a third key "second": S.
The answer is {"hour": 11, "minute": 40}
